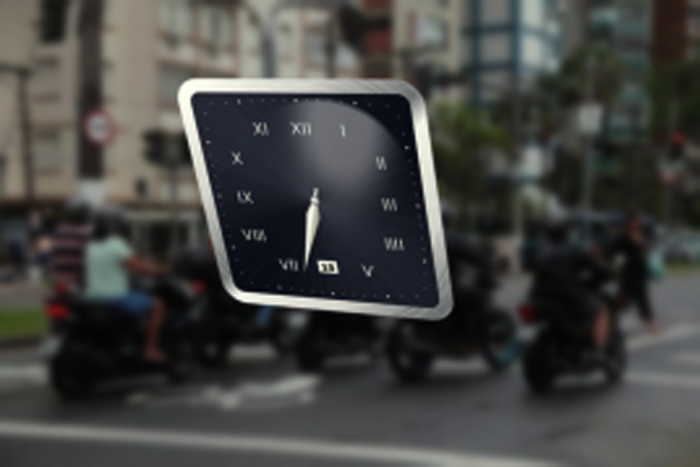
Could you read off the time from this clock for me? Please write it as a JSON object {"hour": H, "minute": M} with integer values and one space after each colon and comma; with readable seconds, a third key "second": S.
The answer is {"hour": 6, "minute": 33}
